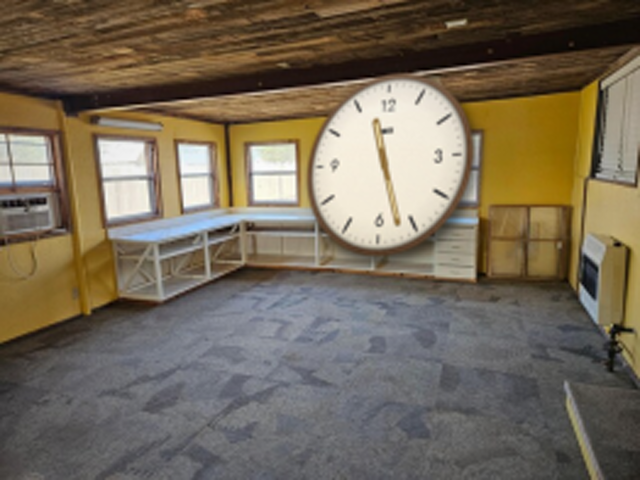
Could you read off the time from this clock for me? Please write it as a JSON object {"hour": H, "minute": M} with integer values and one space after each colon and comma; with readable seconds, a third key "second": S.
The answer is {"hour": 11, "minute": 27}
